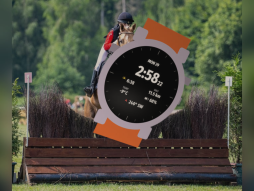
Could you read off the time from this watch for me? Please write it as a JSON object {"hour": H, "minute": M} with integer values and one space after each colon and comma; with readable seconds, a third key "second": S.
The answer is {"hour": 2, "minute": 58}
